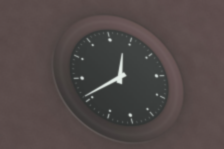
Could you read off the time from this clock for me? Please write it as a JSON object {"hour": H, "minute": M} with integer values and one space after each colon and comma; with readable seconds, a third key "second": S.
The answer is {"hour": 12, "minute": 41}
